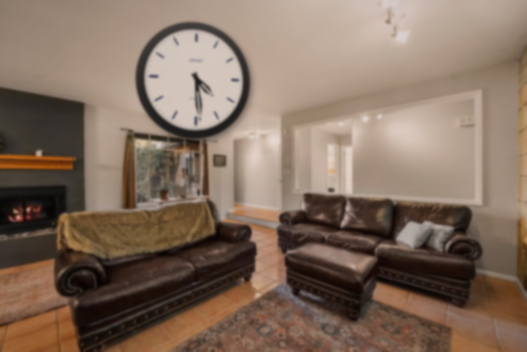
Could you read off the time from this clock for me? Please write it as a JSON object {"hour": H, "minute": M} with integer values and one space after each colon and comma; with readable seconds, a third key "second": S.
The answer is {"hour": 4, "minute": 29}
